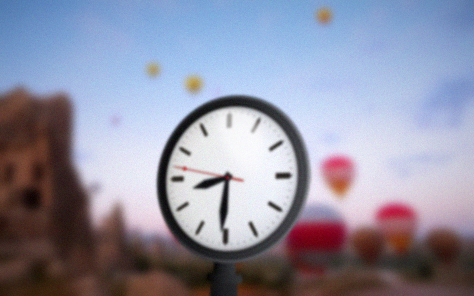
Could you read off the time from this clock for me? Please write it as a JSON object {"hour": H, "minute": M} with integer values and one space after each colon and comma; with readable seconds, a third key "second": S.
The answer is {"hour": 8, "minute": 30, "second": 47}
